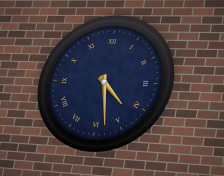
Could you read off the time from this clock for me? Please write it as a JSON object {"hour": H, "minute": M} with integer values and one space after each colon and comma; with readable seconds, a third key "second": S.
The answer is {"hour": 4, "minute": 28}
